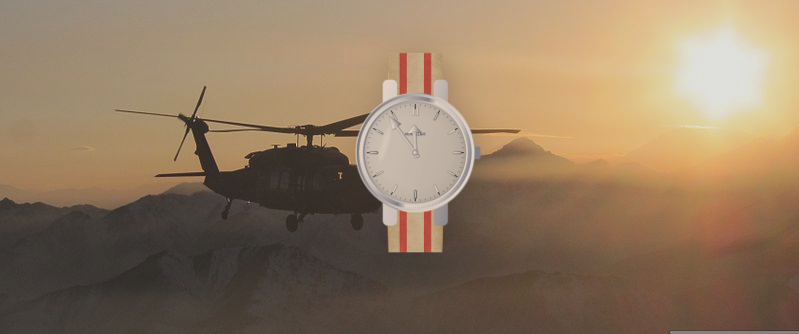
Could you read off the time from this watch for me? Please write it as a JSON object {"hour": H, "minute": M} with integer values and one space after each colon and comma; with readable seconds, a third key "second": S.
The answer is {"hour": 11, "minute": 54}
